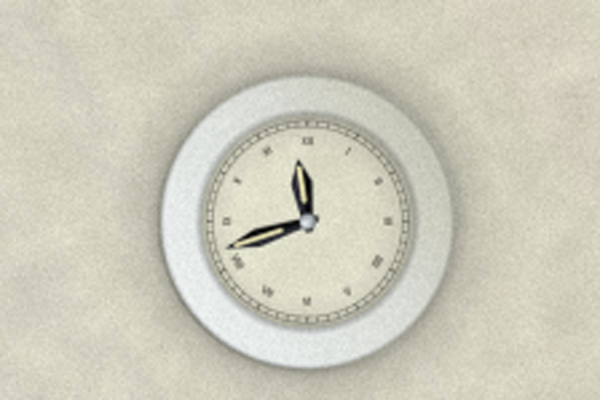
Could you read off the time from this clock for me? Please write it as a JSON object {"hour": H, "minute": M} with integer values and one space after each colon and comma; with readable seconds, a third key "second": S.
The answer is {"hour": 11, "minute": 42}
